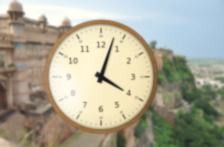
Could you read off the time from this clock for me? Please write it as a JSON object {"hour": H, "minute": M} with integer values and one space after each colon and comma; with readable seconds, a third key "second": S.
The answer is {"hour": 4, "minute": 3}
